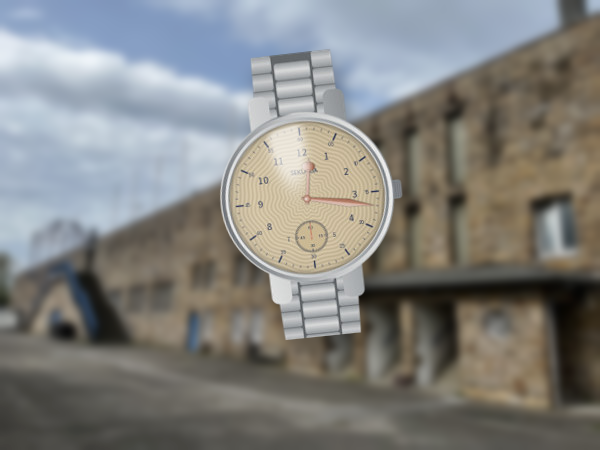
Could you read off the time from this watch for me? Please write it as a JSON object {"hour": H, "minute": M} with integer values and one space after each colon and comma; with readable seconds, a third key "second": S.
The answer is {"hour": 12, "minute": 17}
